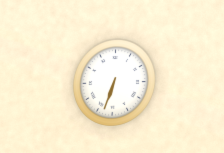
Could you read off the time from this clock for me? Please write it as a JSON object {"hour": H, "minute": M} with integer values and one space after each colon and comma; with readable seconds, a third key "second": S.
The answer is {"hour": 6, "minute": 33}
